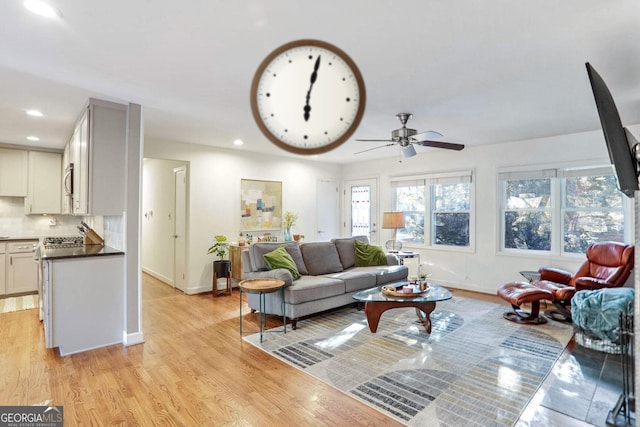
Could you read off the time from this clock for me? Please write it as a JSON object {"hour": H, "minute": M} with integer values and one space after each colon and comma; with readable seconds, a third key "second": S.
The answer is {"hour": 6, "minute": 2}
